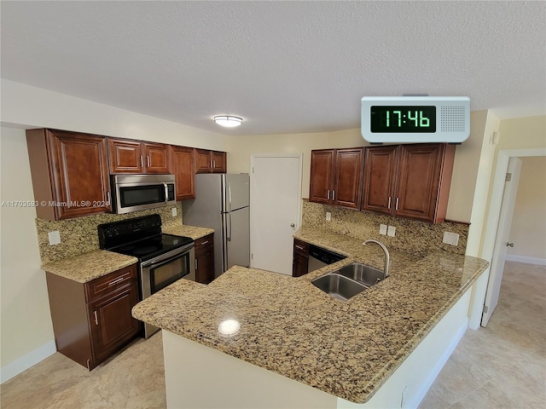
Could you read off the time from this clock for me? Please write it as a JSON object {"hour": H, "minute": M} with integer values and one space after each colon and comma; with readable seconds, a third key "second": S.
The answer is {"hour": 17, "minute": 46}
